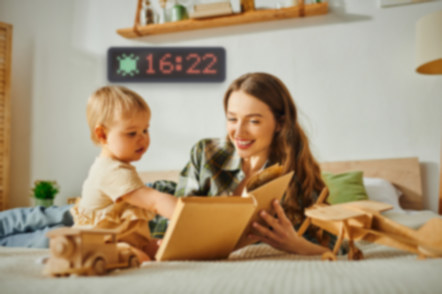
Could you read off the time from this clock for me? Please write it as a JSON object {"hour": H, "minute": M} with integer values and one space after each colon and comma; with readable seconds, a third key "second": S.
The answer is {"hour": 16, "minute": 22}
